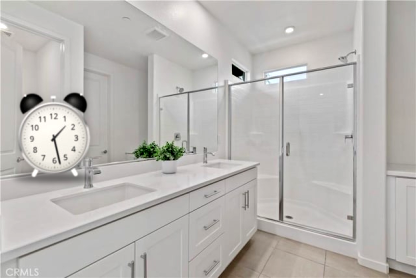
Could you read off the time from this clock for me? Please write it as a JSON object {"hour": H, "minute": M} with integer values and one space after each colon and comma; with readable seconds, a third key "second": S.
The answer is {"hour": 1, "minute": 28}
